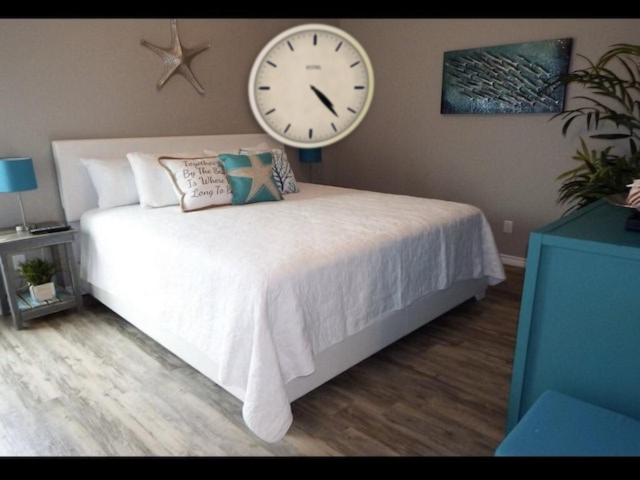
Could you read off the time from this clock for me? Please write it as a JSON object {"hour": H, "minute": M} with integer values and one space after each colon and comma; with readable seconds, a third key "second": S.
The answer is {"hour": 4, "minute": 23}
